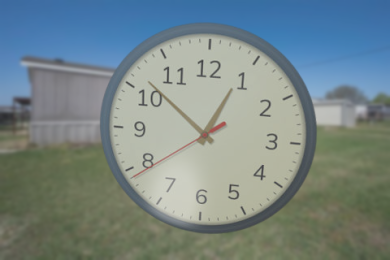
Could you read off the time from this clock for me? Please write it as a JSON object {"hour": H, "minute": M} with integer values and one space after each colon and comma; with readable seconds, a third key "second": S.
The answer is {"hour": 12, "minute": 51, "second": 39}
